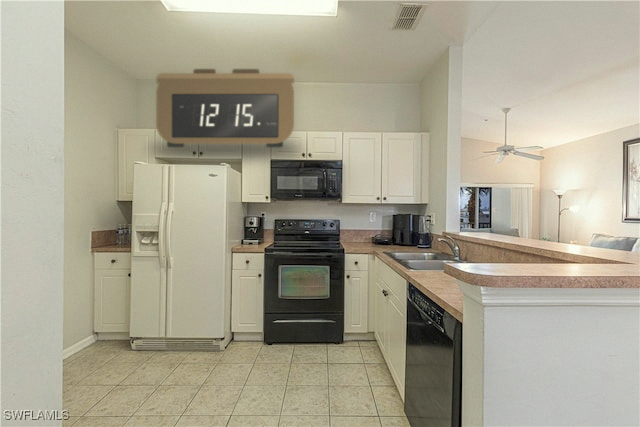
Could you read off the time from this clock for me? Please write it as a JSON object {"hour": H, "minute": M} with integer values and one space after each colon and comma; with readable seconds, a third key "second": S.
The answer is {"hour": 12, "minute": 15}
